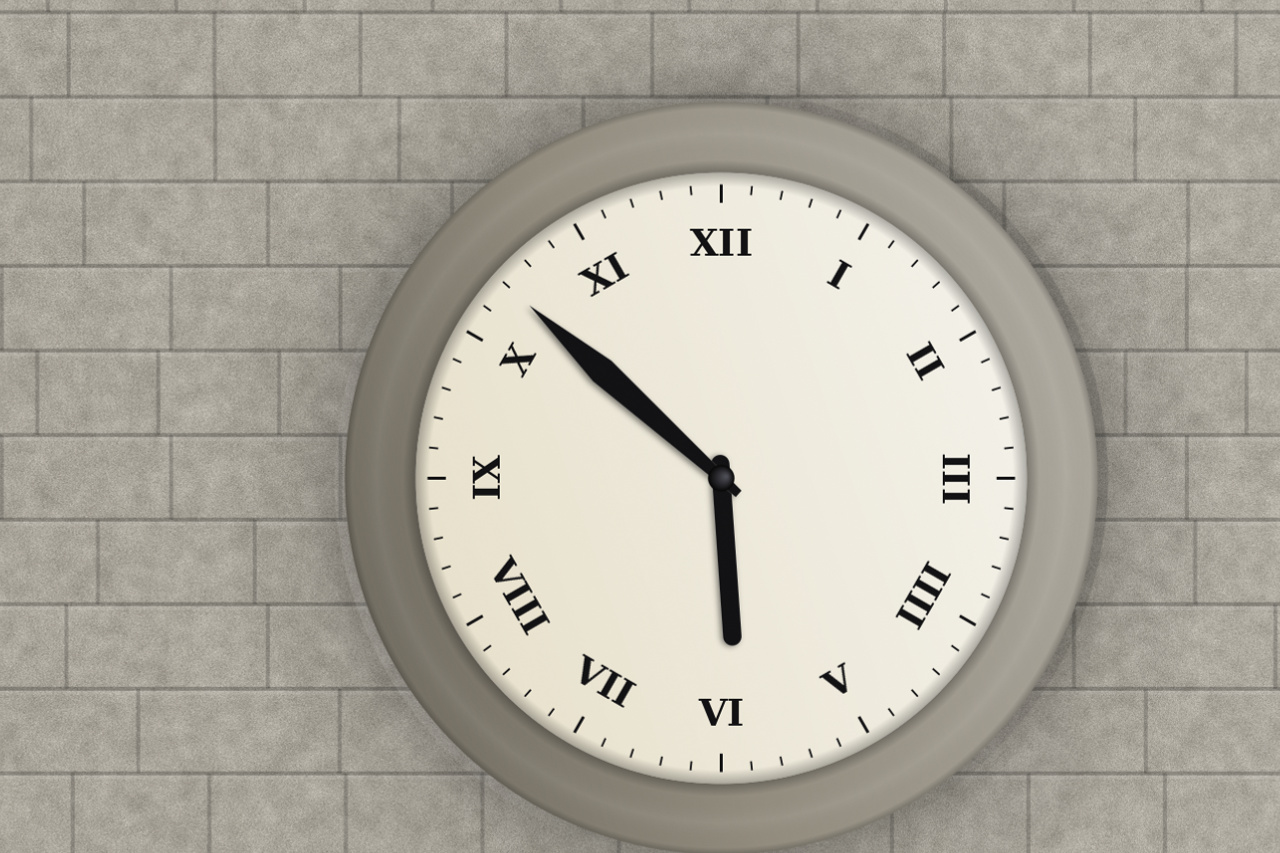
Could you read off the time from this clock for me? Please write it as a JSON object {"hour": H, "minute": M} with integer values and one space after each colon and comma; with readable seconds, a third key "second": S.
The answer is {"hour": 5, "minute": 52}
